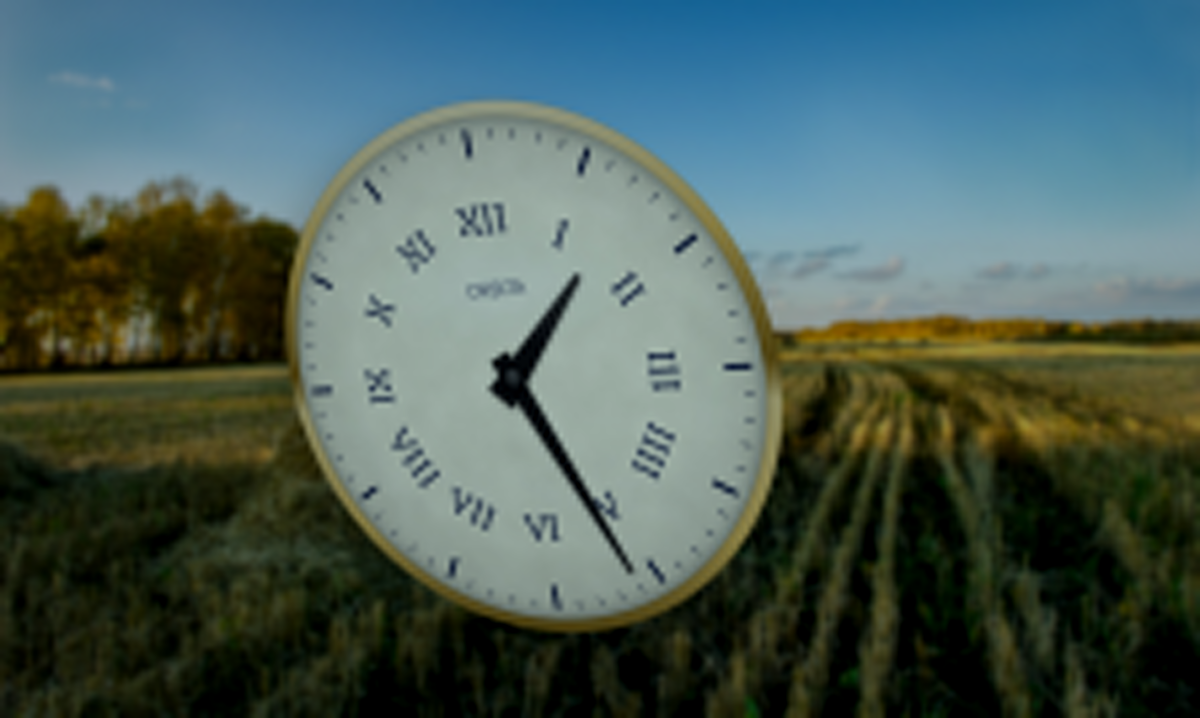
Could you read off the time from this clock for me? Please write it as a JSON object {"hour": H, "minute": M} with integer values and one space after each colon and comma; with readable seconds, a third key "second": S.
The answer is {"hour": 1, "minute": 26}
